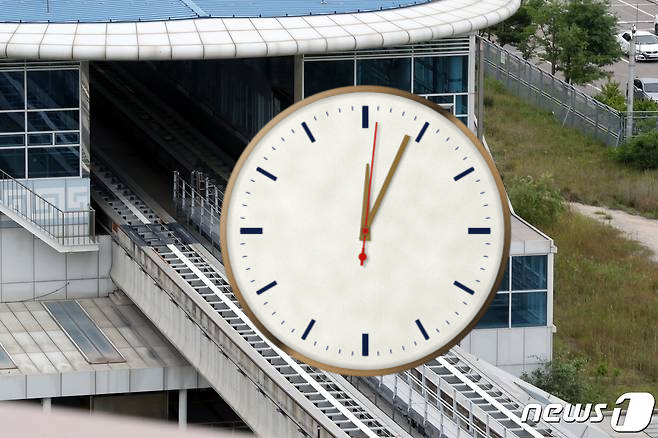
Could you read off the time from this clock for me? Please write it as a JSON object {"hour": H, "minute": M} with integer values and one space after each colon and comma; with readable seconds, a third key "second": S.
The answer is {"hour": 12, "minute": 4, "second": 1}
